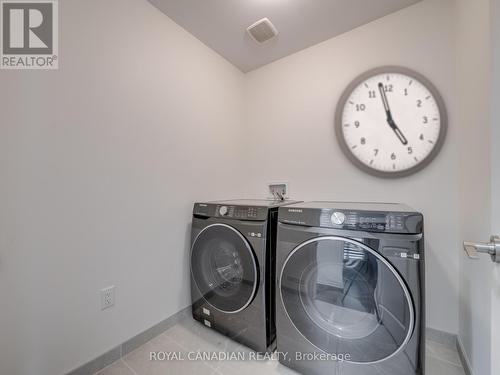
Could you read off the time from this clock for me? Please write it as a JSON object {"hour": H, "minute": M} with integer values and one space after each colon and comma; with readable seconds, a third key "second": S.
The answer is {"hour": 4, "minute": 58}
